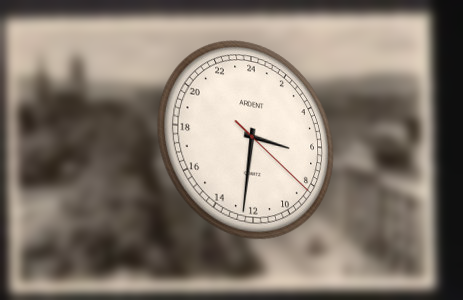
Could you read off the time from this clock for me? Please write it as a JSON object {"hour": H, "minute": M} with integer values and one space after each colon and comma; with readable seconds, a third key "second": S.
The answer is {"hour": 6, "minute": 31, "second": 21}
